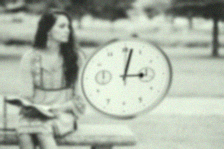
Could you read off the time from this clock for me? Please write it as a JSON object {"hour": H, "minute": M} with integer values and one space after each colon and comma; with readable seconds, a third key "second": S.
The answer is {"hour": 3, "minute": 2}
